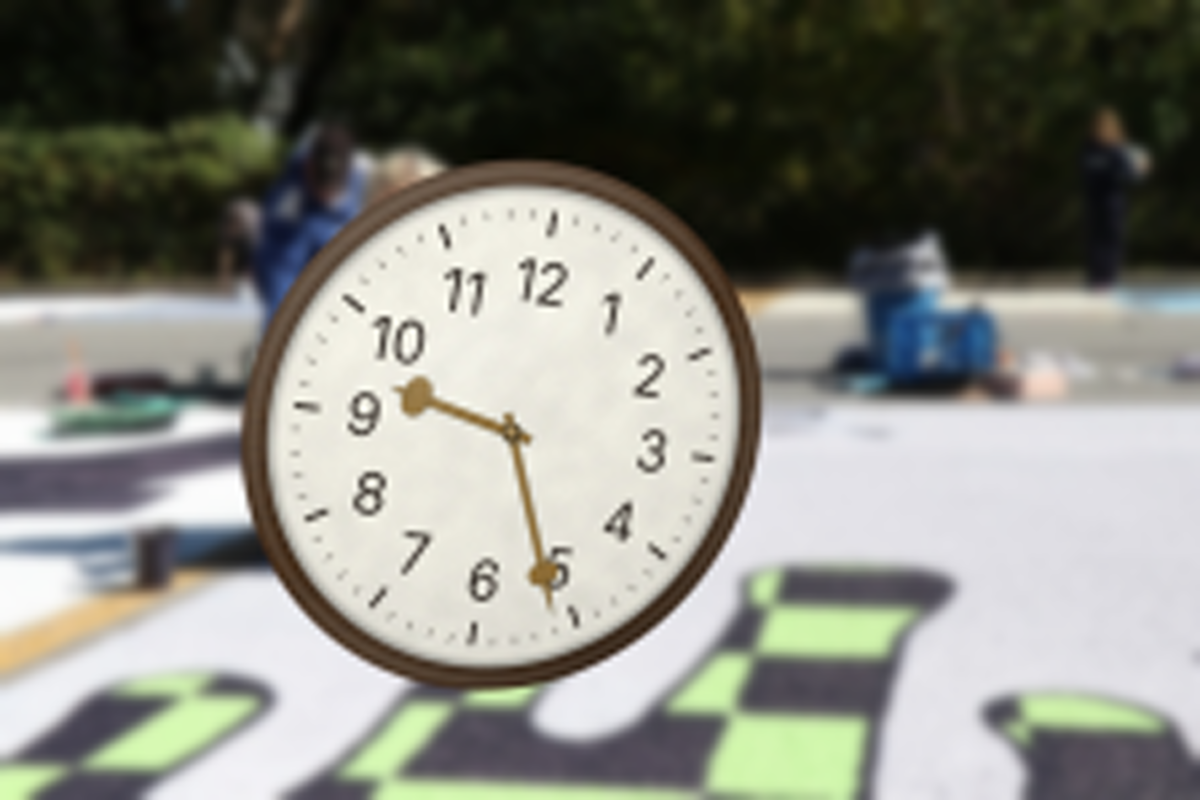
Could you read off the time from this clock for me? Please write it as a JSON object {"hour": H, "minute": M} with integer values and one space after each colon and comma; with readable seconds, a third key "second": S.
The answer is {"hour": 9, "minute": 26}
